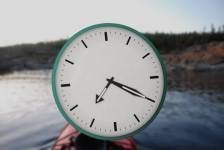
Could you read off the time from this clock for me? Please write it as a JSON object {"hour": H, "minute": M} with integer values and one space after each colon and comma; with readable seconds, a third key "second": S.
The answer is {"hour": 7, "minute": 20}
